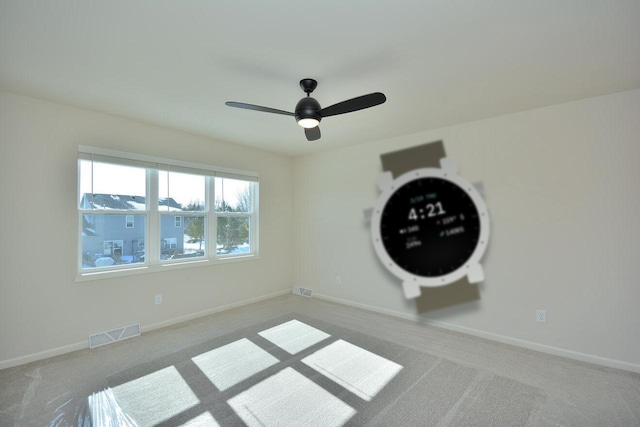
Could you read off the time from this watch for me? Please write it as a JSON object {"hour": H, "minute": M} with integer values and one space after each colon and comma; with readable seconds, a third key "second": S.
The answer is {"hour": 4, "minute": 21}
